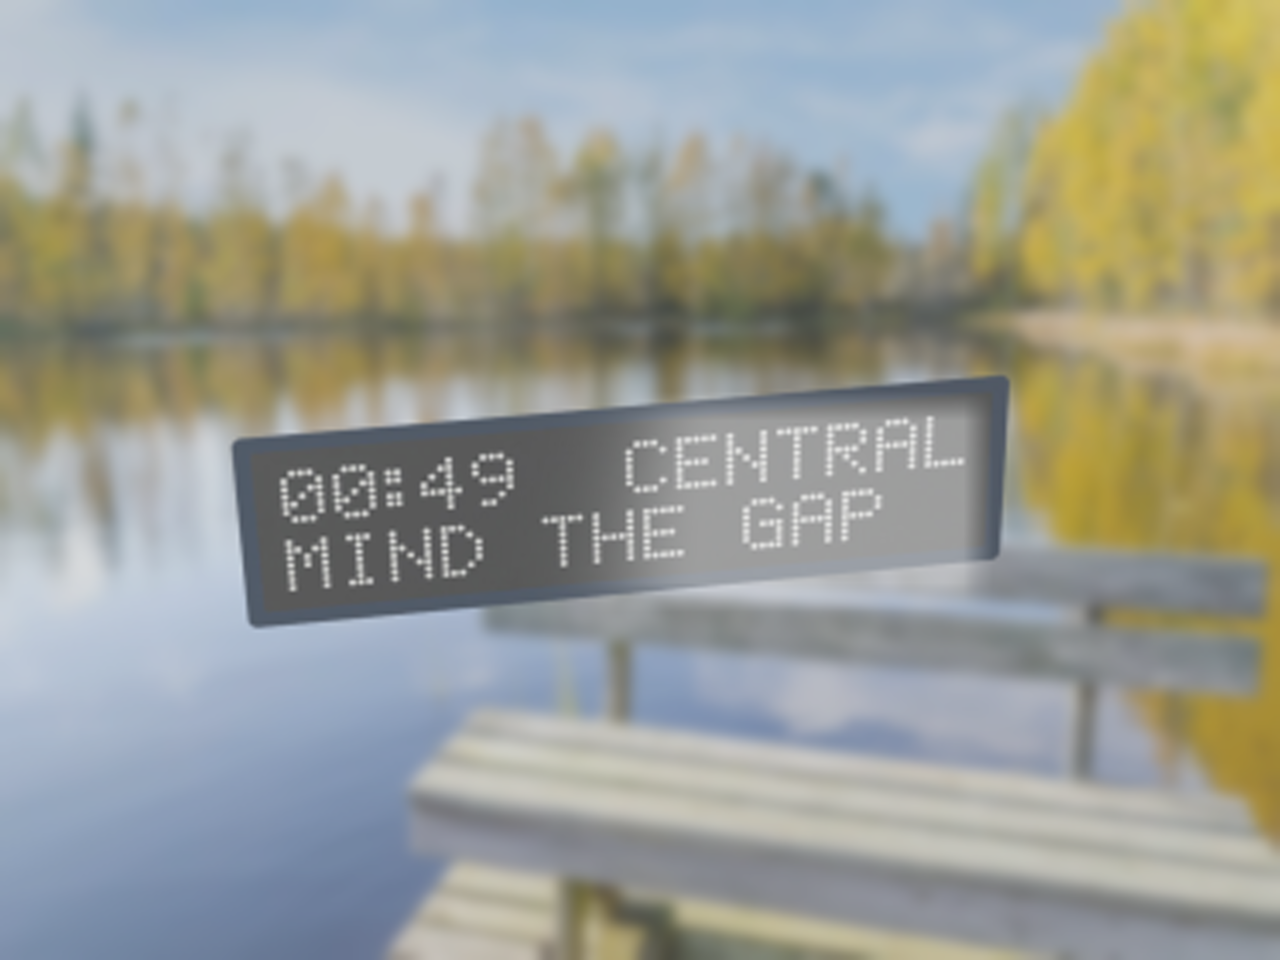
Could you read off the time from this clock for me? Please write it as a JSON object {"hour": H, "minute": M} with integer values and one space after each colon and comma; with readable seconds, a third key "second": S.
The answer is {"hour": 0, "minute": 49}
